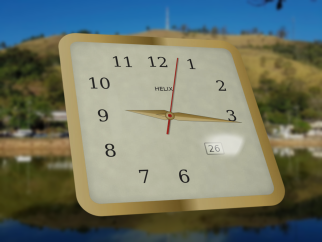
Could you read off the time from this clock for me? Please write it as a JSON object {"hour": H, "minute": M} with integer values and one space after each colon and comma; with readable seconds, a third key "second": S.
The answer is {"hour": 9, "minute": 16, "second": 3}
